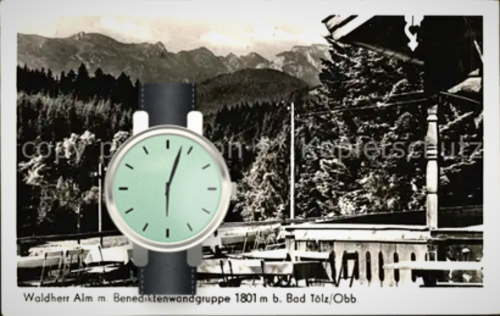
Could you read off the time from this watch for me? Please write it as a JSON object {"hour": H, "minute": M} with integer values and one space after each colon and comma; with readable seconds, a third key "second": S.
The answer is {"hour": 6, "minute": 3}
